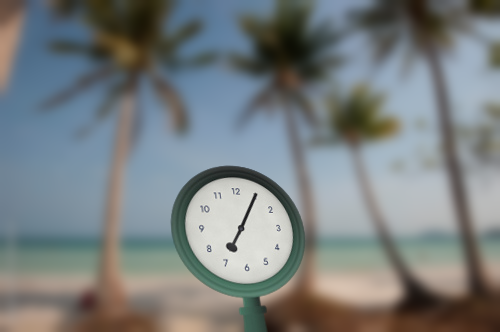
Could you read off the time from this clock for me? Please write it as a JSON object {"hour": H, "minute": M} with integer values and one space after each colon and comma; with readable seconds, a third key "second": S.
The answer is {"hour": 7, "minute": 5}
